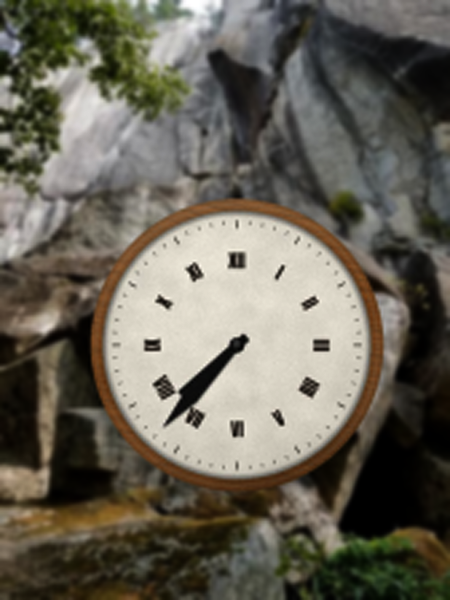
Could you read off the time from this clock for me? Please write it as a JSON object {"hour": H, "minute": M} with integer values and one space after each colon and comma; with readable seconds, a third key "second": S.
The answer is {"hour": 7, "minute": 37}
